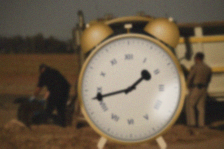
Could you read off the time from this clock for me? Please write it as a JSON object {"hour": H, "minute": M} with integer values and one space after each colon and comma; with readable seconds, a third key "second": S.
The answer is {"hour": 1, "minute": 43}
